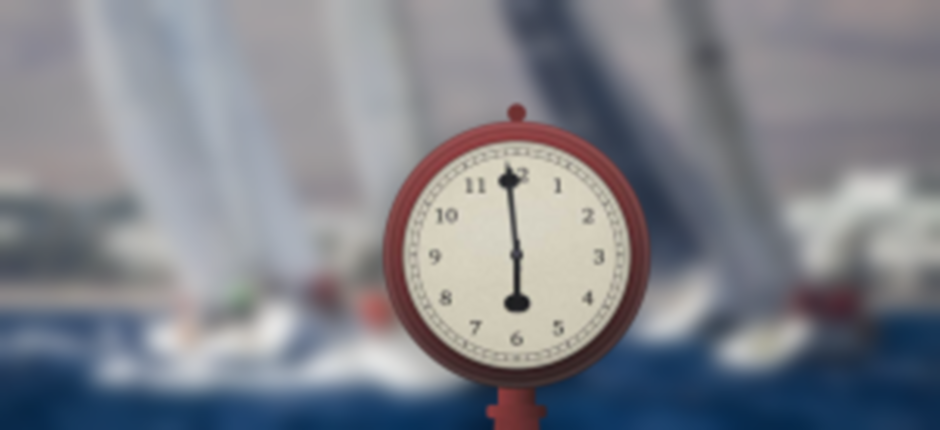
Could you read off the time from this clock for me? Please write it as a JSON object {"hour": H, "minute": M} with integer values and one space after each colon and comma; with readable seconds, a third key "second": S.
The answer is {"hour": 5, "minute": 59}
